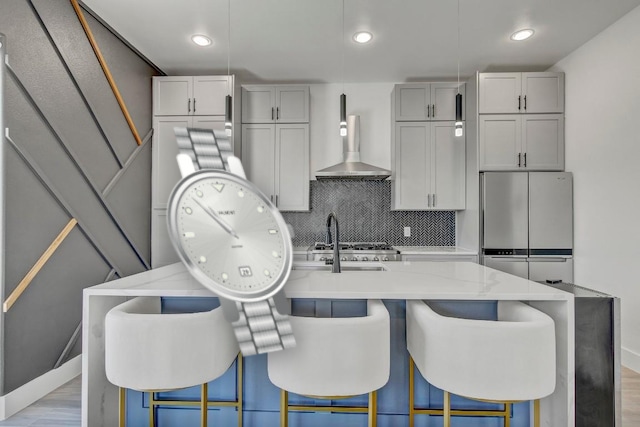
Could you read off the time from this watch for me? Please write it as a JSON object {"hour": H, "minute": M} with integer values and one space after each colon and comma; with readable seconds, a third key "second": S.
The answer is {"hour": 10, "minute": 53}
